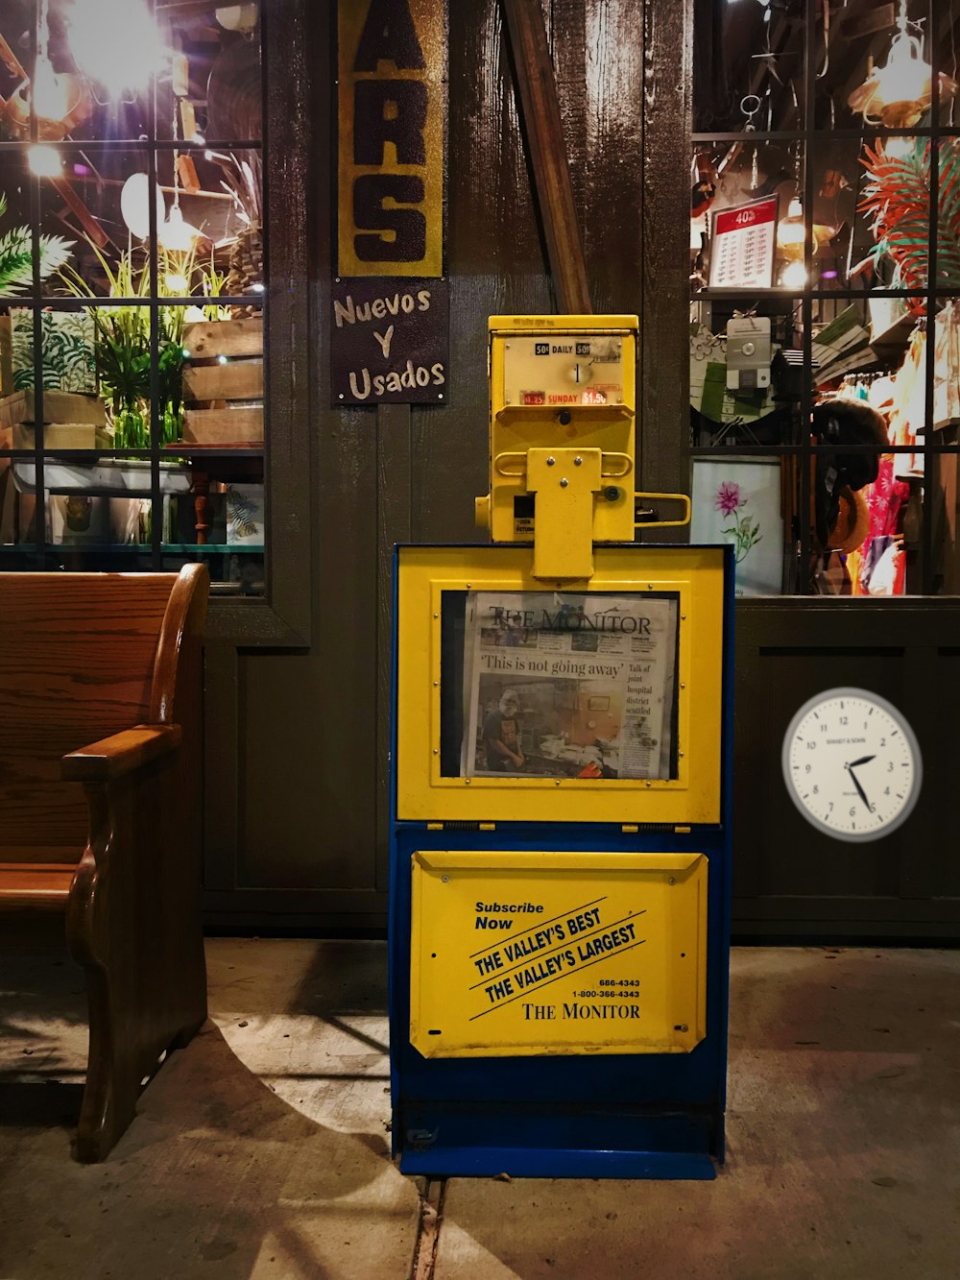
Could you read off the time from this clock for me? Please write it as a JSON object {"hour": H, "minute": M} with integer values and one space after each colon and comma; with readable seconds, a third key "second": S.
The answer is {"hour": 2, "minute": 26}
